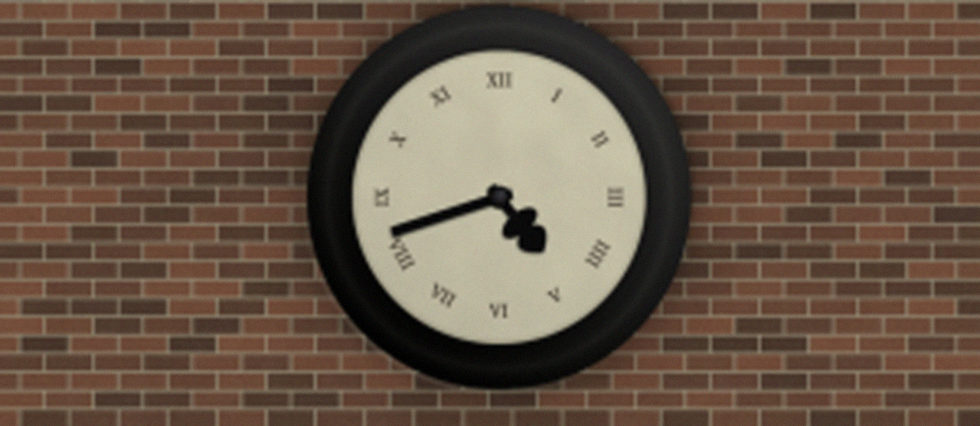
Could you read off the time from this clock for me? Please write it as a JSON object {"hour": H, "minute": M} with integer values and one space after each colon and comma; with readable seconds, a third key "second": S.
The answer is {"hour": 4, "minute": 42}
